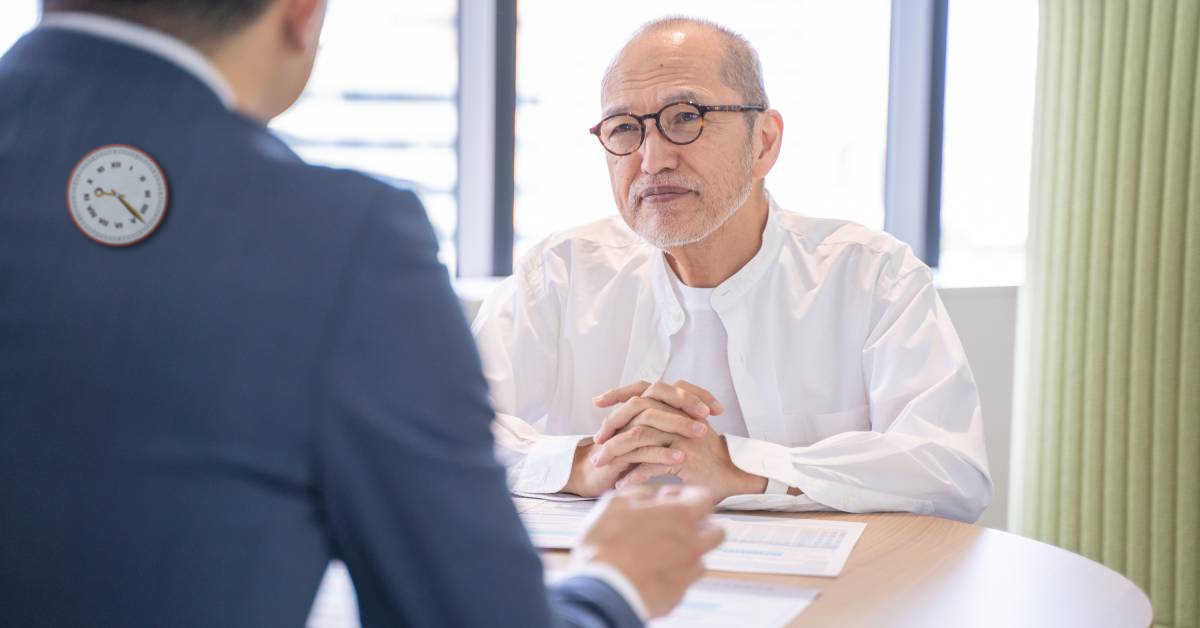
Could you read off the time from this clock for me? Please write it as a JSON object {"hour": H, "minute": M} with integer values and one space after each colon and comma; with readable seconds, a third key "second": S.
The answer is {"hour": 9, "minute": 23}
